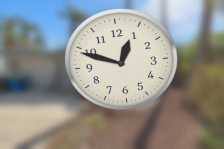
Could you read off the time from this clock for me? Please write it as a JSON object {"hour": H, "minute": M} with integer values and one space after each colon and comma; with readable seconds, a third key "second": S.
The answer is {"hour": 12, "minute": 49}
